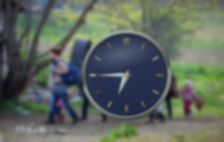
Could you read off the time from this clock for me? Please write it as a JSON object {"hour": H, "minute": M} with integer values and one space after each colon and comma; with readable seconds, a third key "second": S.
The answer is {"hour": 6, "minute": 45}
